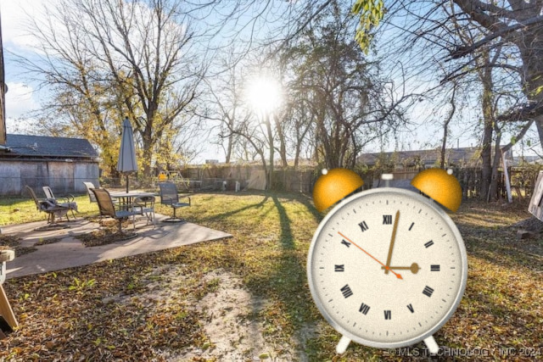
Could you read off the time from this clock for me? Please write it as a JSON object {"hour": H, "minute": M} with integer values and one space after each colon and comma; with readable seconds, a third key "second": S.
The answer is {"hour": 3, "minute": 1, "second": 51}
